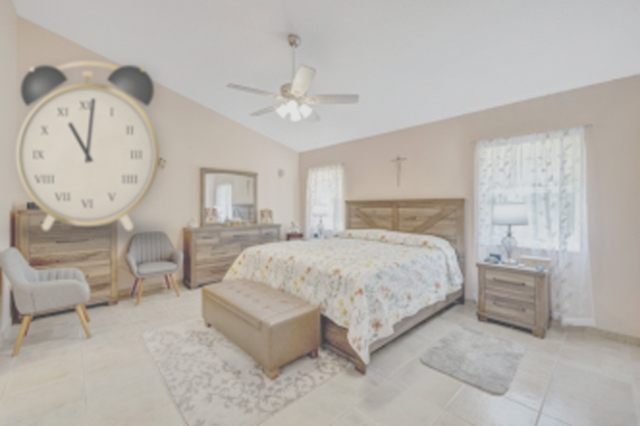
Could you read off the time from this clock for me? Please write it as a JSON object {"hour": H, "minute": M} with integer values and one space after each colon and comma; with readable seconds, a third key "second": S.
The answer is {"hour": 11, "minute": 1}
